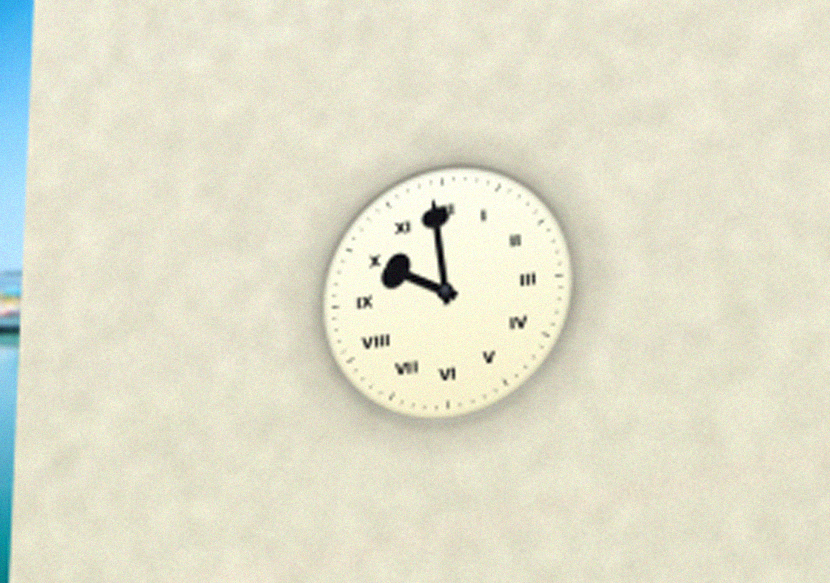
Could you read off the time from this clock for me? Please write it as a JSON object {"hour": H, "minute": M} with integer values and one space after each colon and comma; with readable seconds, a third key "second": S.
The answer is {"hour": 9, "minute": 59}
